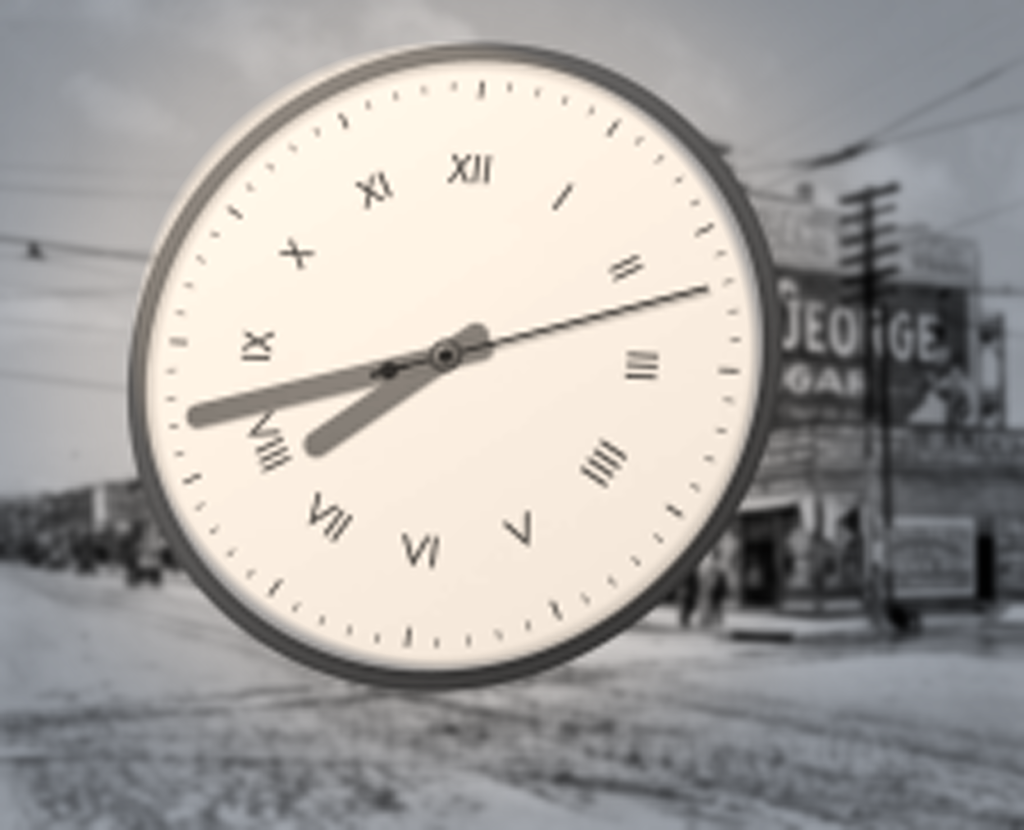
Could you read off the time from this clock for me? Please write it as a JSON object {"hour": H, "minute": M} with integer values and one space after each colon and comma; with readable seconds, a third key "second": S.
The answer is {"hour": 7, "minute": 42, "second": 12}
